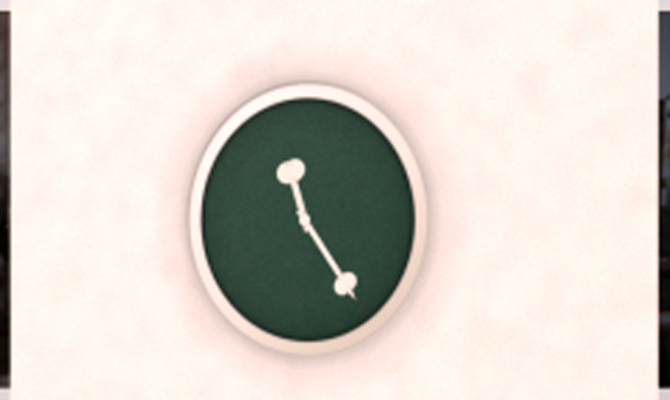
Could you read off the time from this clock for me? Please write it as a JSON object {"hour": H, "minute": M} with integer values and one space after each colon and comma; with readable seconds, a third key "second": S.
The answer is {"hour": 11, "minute": 24}
